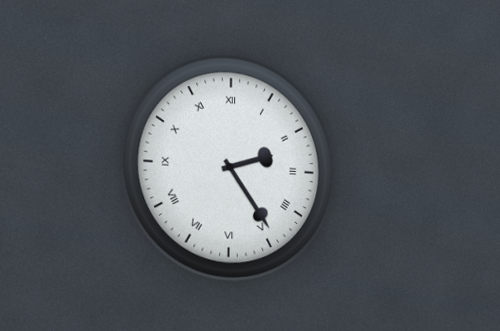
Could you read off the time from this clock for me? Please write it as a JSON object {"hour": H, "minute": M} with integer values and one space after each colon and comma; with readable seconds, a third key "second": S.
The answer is {"hour": 2, "minute": 24}
